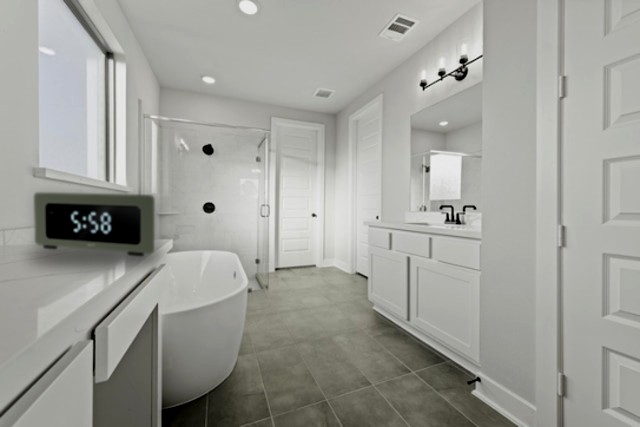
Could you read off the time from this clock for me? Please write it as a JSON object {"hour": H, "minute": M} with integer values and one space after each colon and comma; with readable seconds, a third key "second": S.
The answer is {"hour": 5, "minute": 58}
